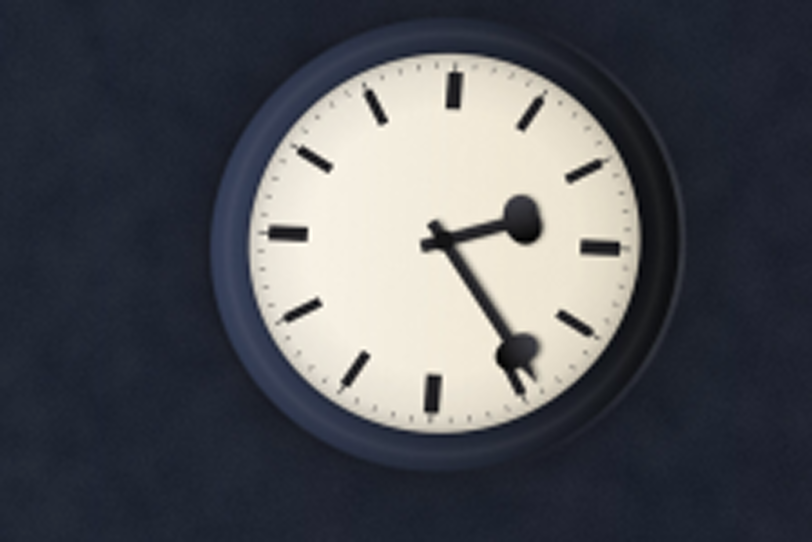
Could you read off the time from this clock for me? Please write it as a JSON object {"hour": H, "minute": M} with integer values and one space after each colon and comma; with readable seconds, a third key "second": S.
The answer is {"hour": 2, "minute": 24}
